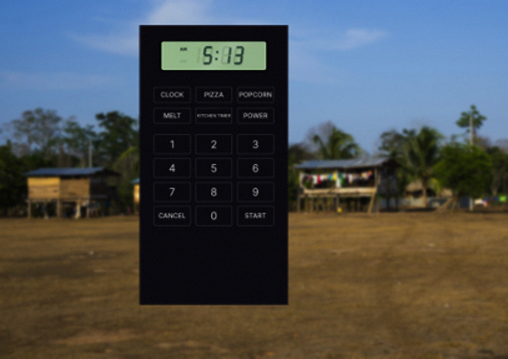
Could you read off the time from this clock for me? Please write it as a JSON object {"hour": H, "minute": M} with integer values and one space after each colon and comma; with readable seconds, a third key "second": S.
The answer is {"hour": 5, "minute": 13}
